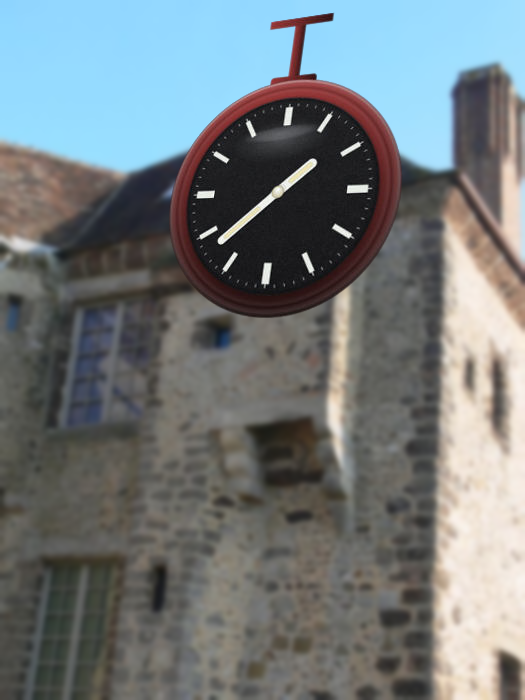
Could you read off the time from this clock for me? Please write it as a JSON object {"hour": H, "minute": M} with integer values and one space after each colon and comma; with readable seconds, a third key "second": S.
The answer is {"hour": 1, "minute": 38}
